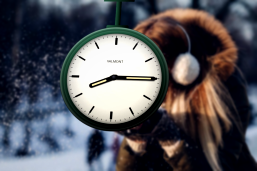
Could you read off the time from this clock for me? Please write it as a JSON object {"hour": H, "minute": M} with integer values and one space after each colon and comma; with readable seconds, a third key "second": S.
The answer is {"hour": 8, "minute": 15}
